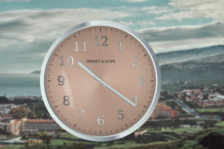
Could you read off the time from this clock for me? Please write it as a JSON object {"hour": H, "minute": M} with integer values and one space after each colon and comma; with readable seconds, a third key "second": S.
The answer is {"hour": 10, "minute": 21}
